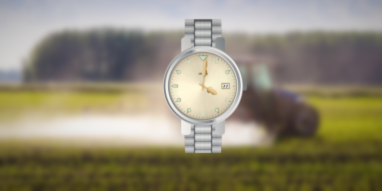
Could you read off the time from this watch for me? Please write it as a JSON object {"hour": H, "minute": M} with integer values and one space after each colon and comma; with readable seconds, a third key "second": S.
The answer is {"hour": 4, "minute": 1}
